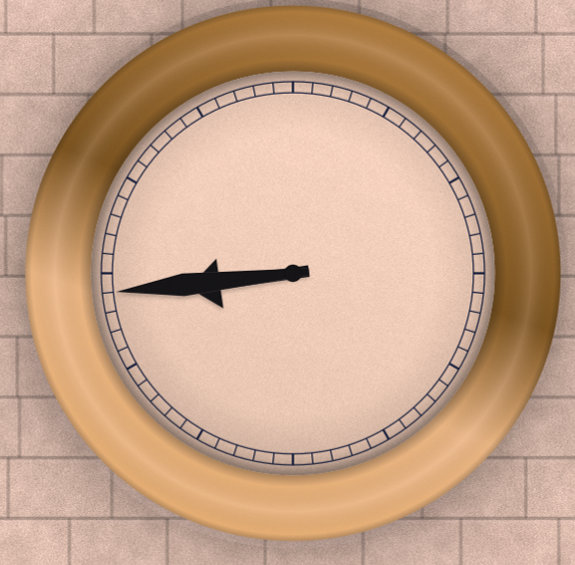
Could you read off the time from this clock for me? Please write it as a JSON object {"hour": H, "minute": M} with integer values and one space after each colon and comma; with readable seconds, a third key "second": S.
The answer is {"hour": 8, "minute": 44}
